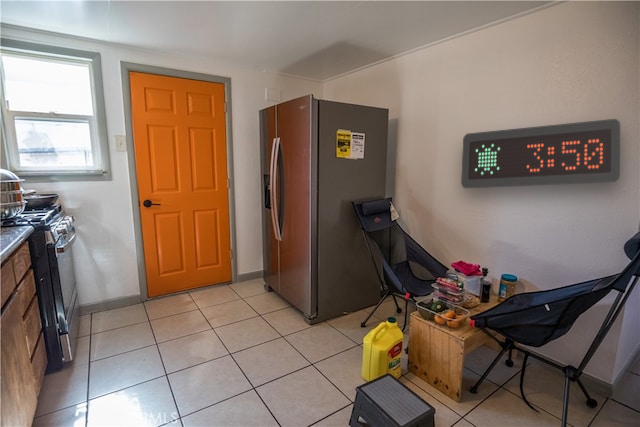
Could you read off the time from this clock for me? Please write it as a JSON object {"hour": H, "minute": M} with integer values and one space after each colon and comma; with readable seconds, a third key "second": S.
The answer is {"hour": 3, "minute": 50}
